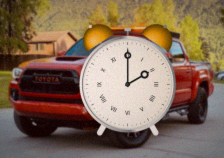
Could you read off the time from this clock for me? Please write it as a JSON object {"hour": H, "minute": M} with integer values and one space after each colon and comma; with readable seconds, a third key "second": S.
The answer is {"hour": 2, "minute": 0}
